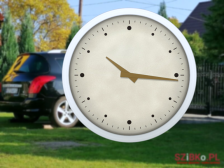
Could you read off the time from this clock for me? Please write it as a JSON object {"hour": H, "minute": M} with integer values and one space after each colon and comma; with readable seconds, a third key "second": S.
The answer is {"hour": 10, "minute": 16}
